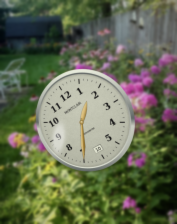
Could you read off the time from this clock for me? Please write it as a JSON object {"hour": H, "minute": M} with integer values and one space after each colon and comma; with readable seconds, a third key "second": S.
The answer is {"hour": 1, "minute": 35}
